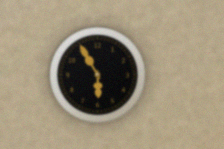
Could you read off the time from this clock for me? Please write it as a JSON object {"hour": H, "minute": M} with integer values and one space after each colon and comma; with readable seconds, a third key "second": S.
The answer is {"hour": 5, "minute": 55}
